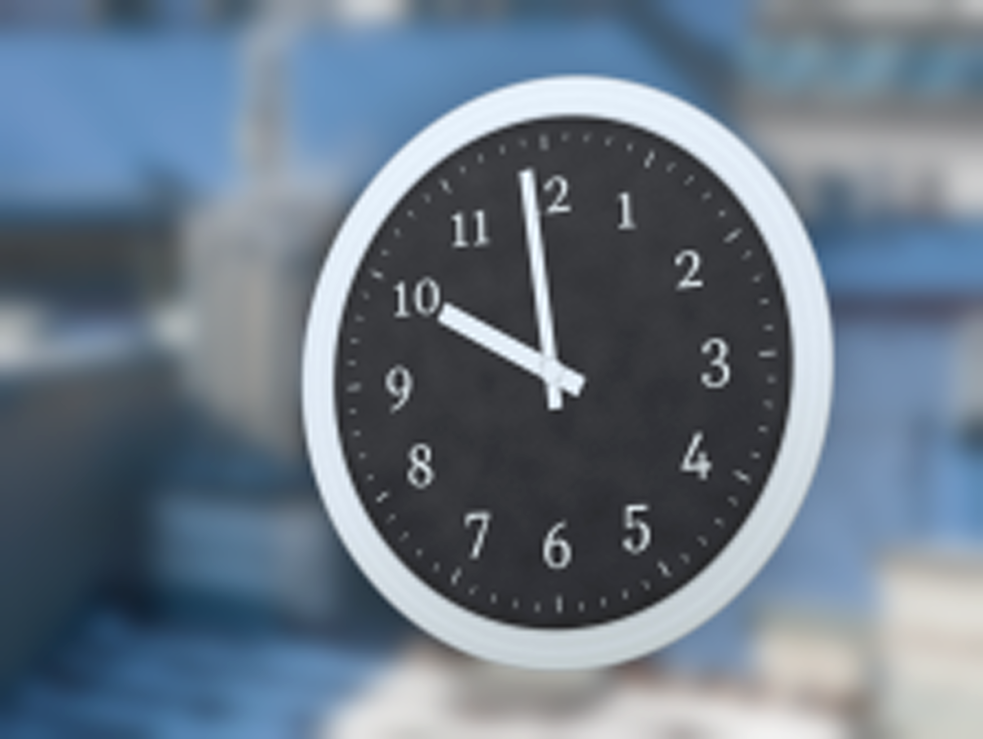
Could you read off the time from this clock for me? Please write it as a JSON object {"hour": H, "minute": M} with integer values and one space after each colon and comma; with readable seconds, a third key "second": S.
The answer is {"hour": 9, "minute": 59}
